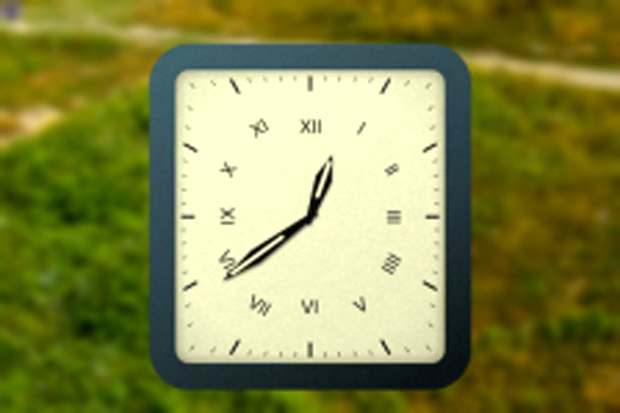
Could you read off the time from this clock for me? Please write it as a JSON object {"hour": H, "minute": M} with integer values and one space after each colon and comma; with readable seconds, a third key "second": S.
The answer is {"hour": 12, "minute": 39}
